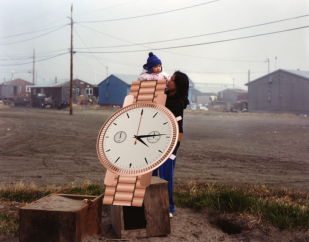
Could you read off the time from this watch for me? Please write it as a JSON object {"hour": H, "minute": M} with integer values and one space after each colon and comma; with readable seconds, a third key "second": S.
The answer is {"hour": 4, "minute": 14}
